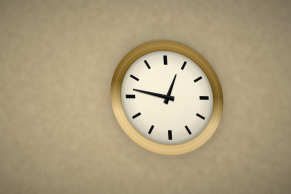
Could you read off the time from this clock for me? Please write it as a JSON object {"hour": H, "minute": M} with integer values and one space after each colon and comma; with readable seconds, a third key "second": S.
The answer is {"hour": 12, "minute": 47}
